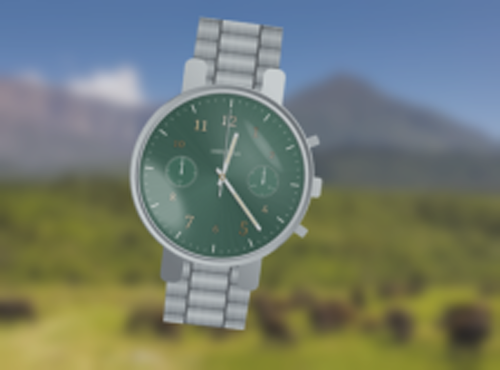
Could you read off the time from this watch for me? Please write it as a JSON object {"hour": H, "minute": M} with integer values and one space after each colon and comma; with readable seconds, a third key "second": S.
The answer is {"hour": 12, "minute": 23}
